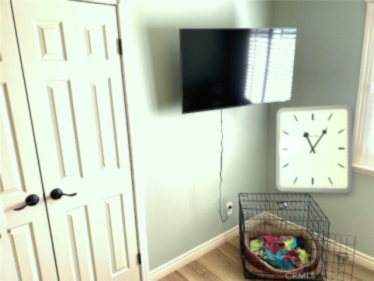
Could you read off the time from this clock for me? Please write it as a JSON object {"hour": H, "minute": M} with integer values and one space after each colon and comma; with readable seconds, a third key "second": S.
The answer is {"hour": 11, "minute": 6}
